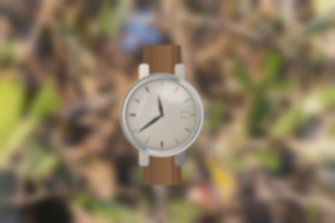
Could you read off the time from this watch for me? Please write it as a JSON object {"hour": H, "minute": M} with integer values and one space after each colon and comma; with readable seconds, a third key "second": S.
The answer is {"hour": 11, "minute": 39}
